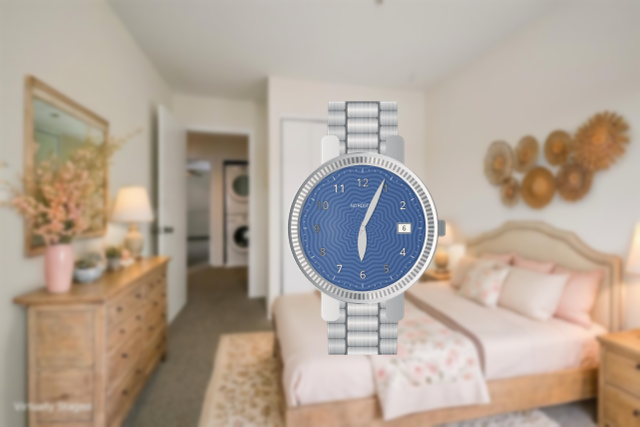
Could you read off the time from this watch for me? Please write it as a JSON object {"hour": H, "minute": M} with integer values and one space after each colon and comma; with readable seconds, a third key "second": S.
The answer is {"hour": 6, "minute": 4}
